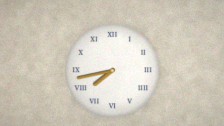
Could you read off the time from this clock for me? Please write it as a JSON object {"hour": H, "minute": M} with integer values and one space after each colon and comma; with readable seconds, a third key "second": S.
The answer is {"hour": 7, "minute": 43}
